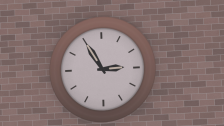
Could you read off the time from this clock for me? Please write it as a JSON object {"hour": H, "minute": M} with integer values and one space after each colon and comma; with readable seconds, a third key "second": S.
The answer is {"hour": 2, "minute": 55}
